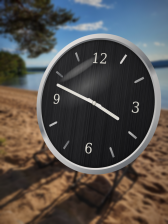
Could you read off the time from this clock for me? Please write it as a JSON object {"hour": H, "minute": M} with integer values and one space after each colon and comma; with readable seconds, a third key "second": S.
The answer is {"hour": 3, "minute": 48}
